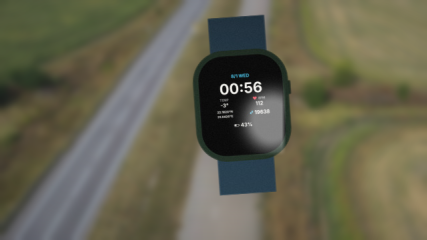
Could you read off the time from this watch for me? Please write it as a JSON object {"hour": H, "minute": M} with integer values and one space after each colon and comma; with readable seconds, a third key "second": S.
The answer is {"hour": 0, "minute": 56}
